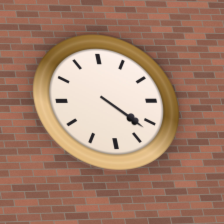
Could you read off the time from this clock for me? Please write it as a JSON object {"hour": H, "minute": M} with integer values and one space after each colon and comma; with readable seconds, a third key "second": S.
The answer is {"hour": 4, "minute": 22}
